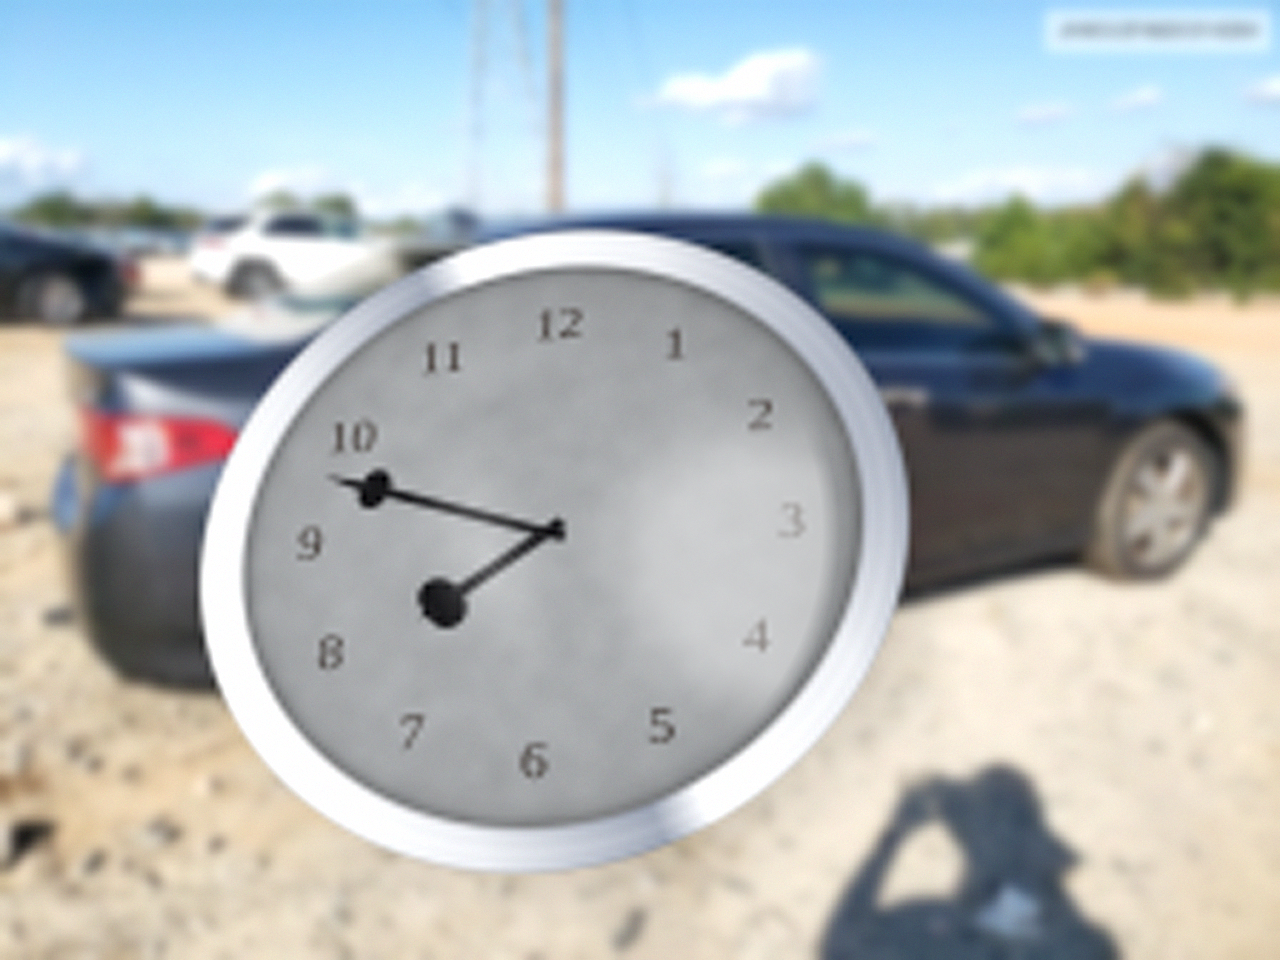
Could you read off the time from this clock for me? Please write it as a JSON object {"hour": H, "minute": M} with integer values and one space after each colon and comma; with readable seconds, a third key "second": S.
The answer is {"hour": 7, "minute": 48}
